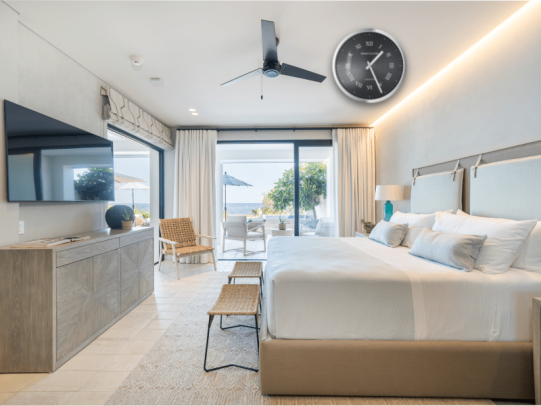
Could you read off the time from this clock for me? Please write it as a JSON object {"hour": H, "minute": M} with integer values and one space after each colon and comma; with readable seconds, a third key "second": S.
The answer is {"hour": 1, "minute": 26}
